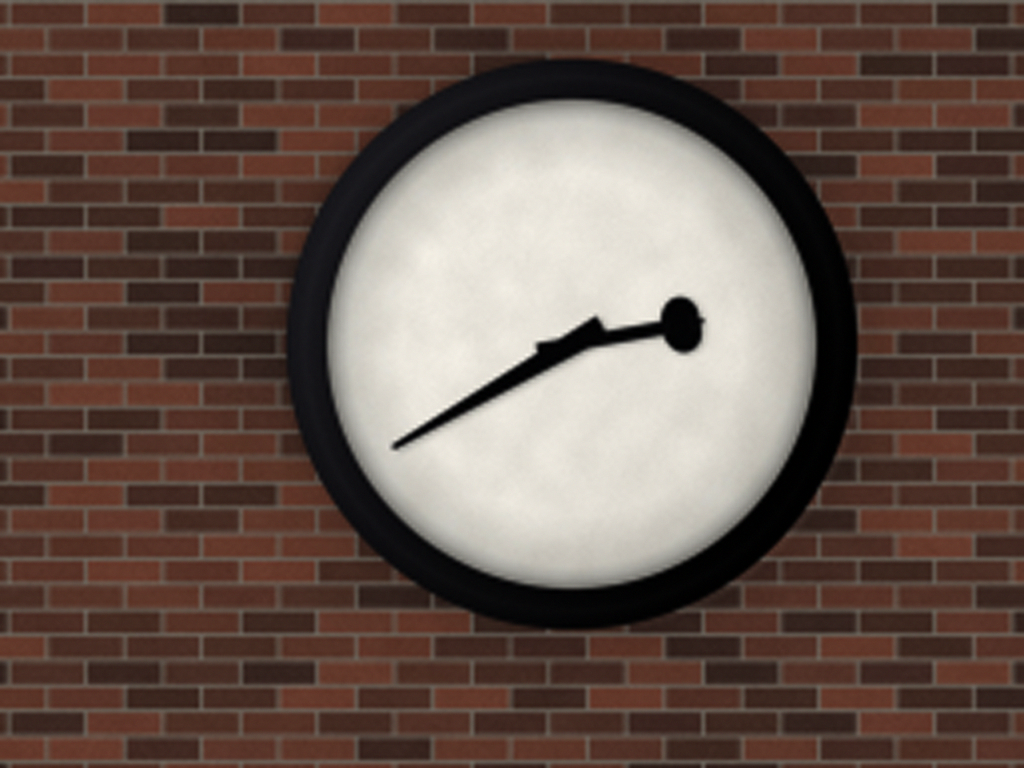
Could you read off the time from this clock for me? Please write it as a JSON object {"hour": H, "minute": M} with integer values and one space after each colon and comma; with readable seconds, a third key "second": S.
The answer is {"hour": 2, "minute": 40}
